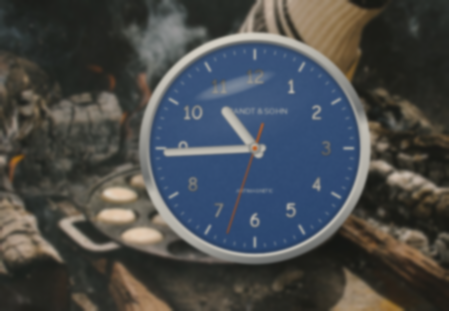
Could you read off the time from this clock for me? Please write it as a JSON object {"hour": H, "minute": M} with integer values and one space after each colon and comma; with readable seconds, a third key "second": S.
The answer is {"hour": 10, "minute": 44, "second": 33}
